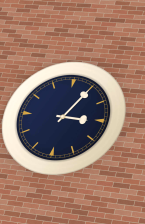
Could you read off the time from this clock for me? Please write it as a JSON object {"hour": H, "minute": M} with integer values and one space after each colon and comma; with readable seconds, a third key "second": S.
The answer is {"hour": 3, "minute": 5}
